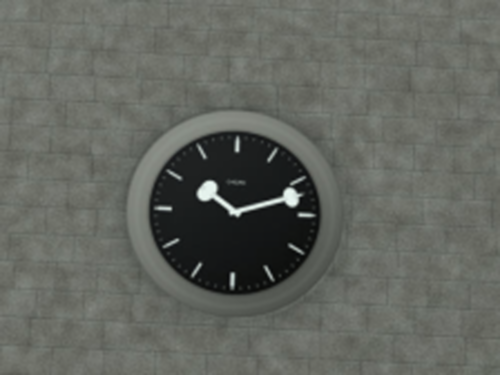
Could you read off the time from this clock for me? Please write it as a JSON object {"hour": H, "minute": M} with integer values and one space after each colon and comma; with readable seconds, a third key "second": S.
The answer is {"hour": 10, "minute": 12}
